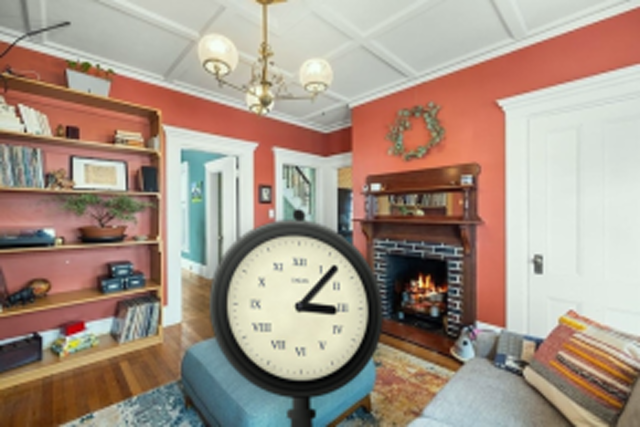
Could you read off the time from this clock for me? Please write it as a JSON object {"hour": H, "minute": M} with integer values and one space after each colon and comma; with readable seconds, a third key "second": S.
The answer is {"hour": 3, "minute": 7}
